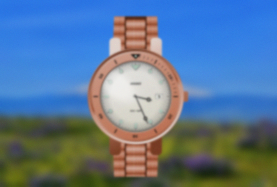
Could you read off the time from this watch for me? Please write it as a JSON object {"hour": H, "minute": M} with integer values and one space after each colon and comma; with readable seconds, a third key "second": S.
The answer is {"hour": 3, "minute": 26}
